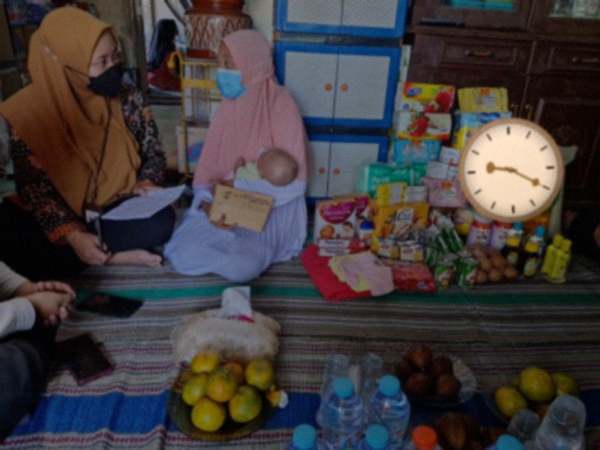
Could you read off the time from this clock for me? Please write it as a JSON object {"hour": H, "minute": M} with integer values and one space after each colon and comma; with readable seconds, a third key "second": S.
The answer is {"hour": 9, "minute": 20}
